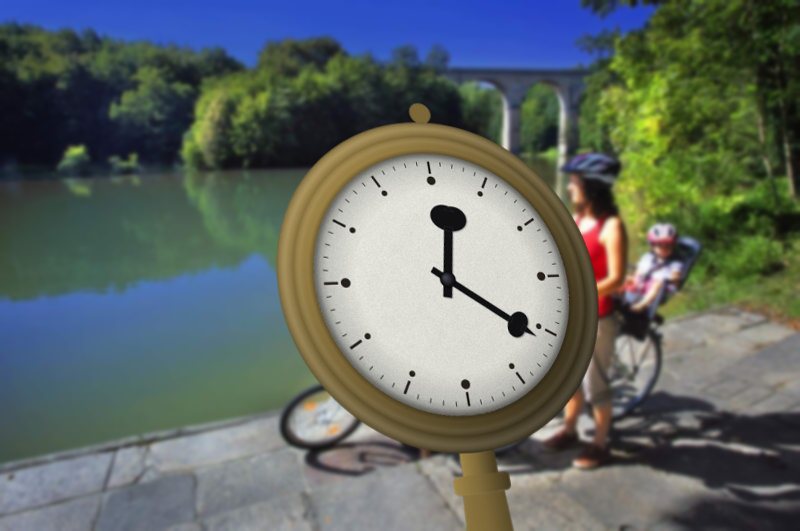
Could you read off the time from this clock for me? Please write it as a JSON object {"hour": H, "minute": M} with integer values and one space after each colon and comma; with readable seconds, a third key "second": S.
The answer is {"hour": 12, "minute": 21}
